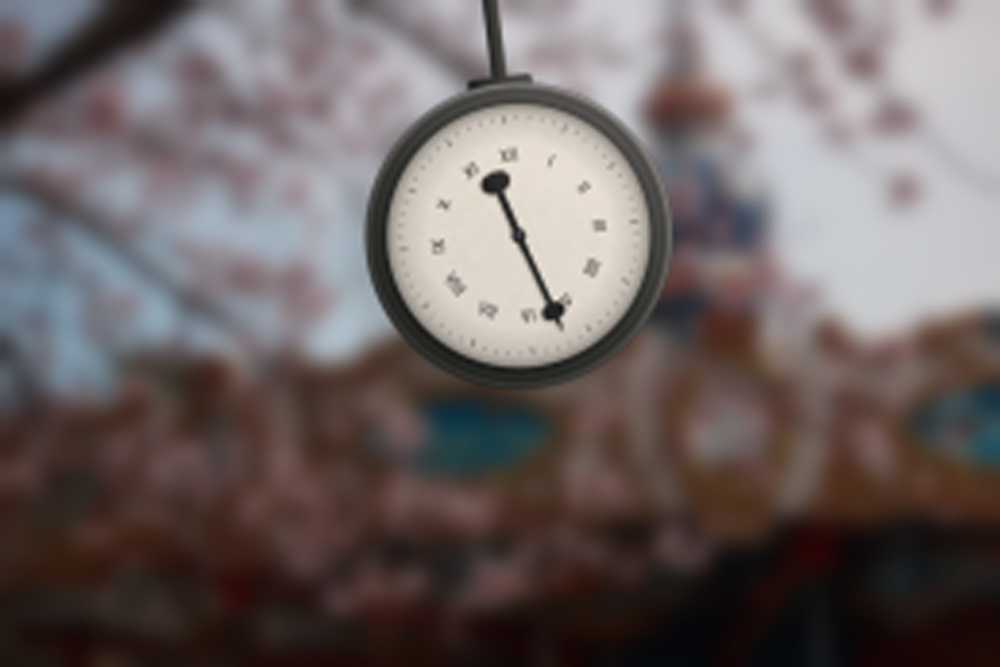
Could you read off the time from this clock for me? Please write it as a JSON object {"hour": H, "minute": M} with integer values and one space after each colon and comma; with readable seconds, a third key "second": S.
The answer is {"hour": 11, "minute": 27}
